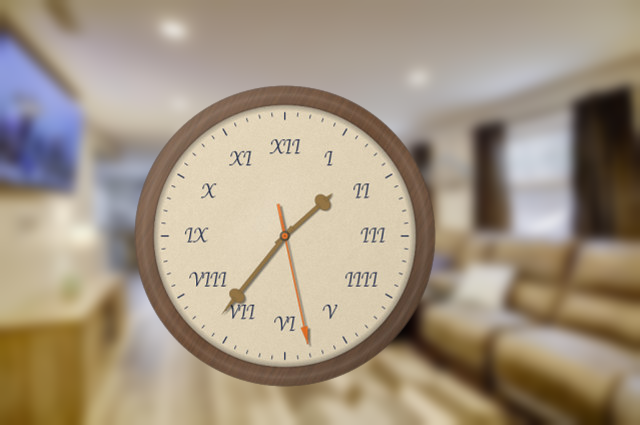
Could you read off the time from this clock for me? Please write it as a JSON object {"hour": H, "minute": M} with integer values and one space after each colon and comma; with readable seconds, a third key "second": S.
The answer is {"hour": 1, "minute": 36, "second": 28}
